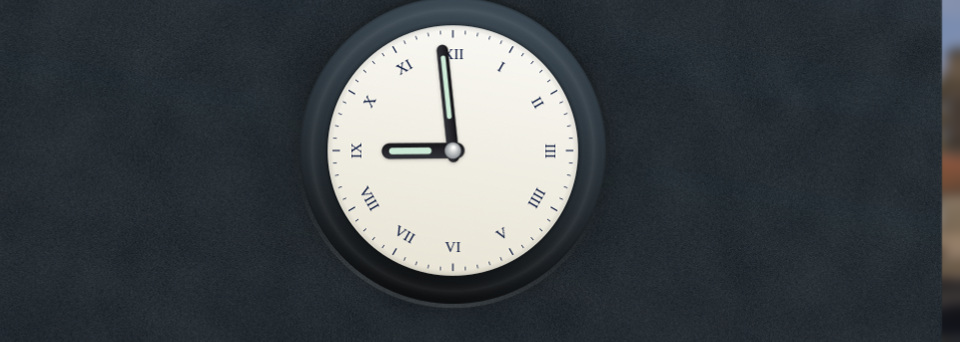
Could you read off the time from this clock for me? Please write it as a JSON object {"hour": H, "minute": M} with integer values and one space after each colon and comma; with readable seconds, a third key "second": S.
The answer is {"hour": 8, "minute": 59}
